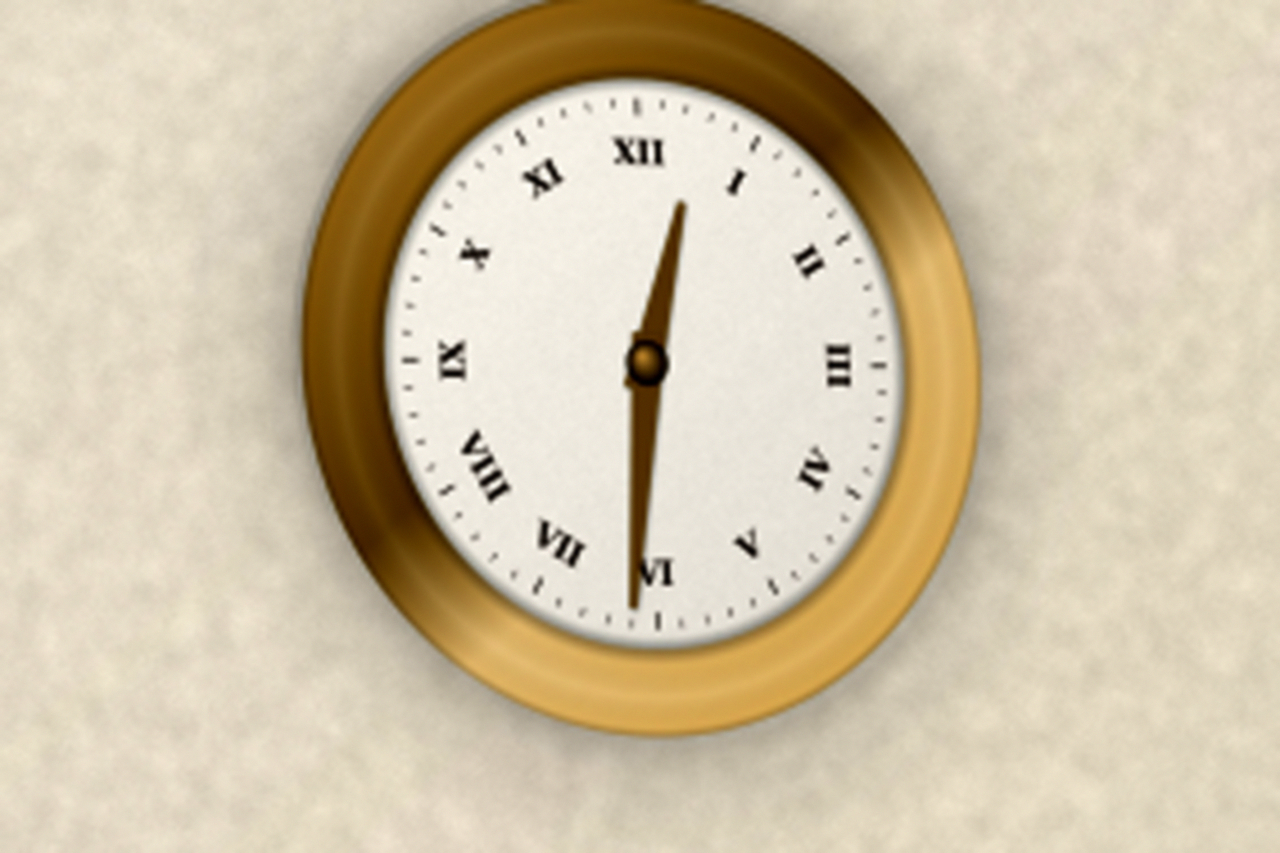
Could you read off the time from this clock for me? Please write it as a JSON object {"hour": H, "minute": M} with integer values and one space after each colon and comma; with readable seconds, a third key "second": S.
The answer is {"hour": 12, "minute": 31}
